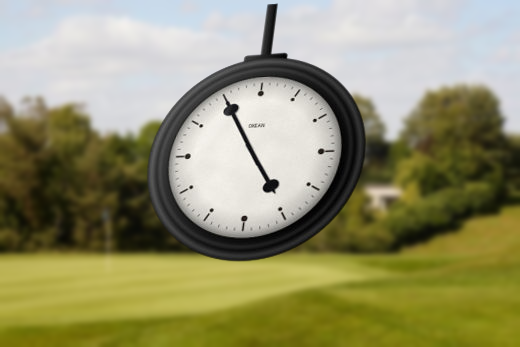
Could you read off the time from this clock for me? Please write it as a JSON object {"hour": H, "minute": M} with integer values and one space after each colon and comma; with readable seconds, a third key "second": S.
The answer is {"hour": 4, "minute": 55}
